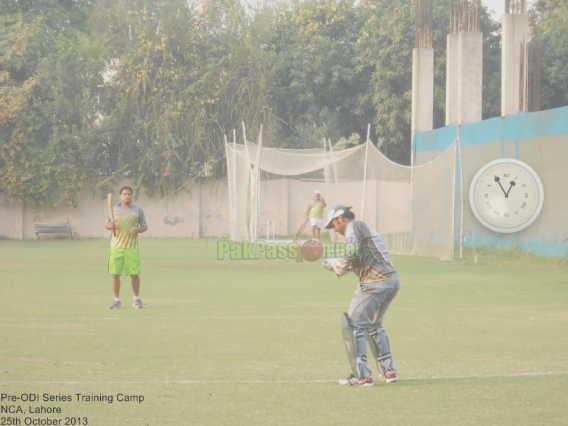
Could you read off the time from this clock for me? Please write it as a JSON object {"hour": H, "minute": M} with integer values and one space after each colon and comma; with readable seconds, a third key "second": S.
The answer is {"hour": 12, "minute": 55}
